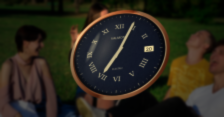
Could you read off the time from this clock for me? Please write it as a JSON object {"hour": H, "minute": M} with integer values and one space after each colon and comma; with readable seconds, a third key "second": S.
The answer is {"hour": 7, "minute": 4}
